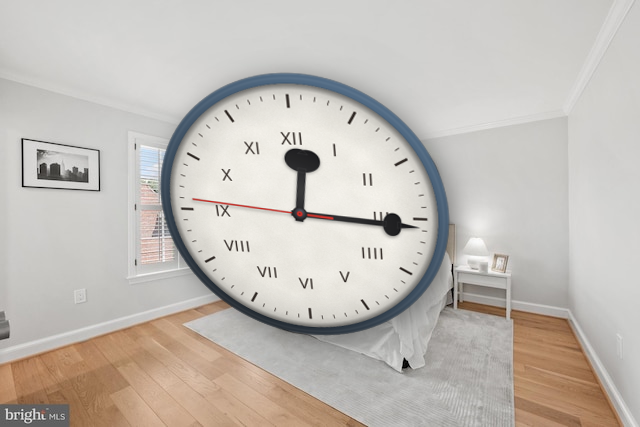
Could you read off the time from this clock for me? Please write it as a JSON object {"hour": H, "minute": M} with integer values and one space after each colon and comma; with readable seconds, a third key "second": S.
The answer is {"hour": 12, "minute": 15, "second": 46}
